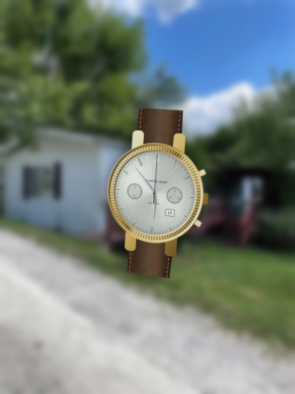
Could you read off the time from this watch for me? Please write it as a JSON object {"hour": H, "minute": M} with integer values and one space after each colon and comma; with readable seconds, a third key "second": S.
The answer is {"hour": 5, "minute": 53}
